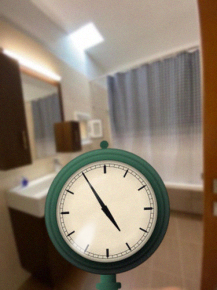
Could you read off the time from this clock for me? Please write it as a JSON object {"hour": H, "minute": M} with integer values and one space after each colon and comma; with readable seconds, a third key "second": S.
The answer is {"hour": 4, "minute": 55}
